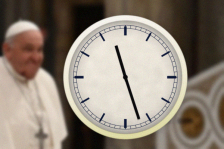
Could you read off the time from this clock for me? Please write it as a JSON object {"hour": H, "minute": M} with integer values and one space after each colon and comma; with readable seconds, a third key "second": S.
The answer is {"hour": 11, "minute": 27}
